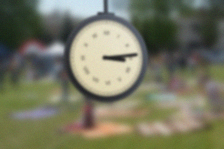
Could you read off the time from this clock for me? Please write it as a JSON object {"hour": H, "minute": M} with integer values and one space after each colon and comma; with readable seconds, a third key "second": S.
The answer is {"hour": 3, "minute": 14}
